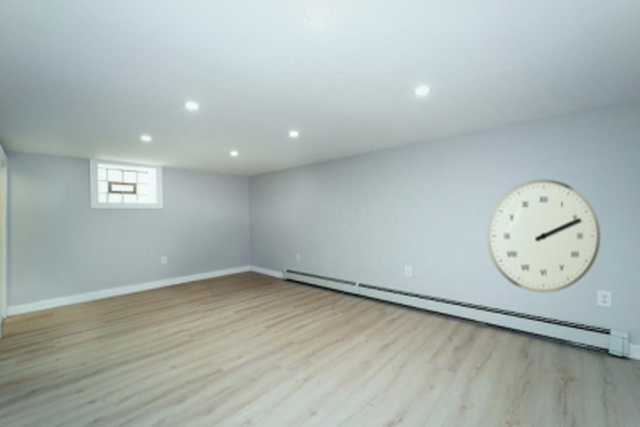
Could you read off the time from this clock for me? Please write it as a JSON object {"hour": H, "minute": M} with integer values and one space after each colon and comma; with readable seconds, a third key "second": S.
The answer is {"hour": 2, "minute": 11}
